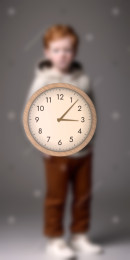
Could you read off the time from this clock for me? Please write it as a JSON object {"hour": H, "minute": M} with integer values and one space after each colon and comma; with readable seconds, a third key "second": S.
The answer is {"hour": 3, "minute": 7}
